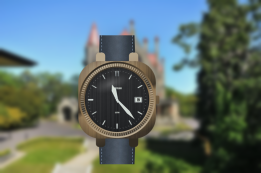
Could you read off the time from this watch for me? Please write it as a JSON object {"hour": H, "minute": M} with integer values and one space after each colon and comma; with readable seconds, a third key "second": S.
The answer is {"hour": 11, "minute": 23}
